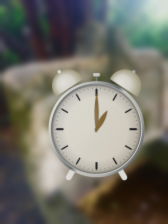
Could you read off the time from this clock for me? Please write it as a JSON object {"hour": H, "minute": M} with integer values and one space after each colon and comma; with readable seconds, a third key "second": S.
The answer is {"hour": 1, "minute": 0}
